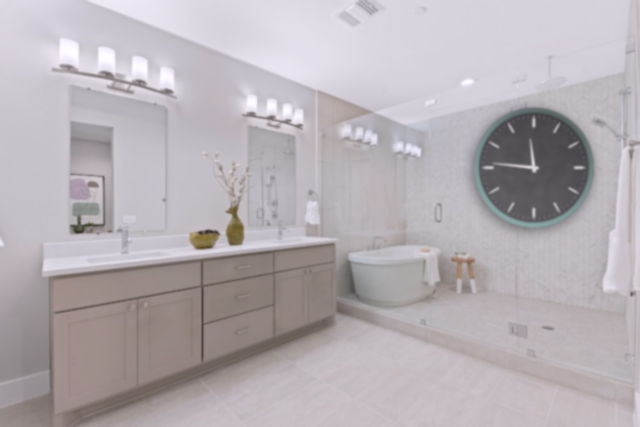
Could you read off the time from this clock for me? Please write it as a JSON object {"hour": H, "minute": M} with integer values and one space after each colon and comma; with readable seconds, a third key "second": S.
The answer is {"hour": 11, "minute": 46}
